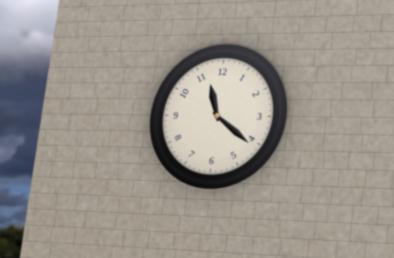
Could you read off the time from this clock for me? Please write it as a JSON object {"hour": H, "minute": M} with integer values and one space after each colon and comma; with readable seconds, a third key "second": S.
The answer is {"hour": 11, "minute": 21}
